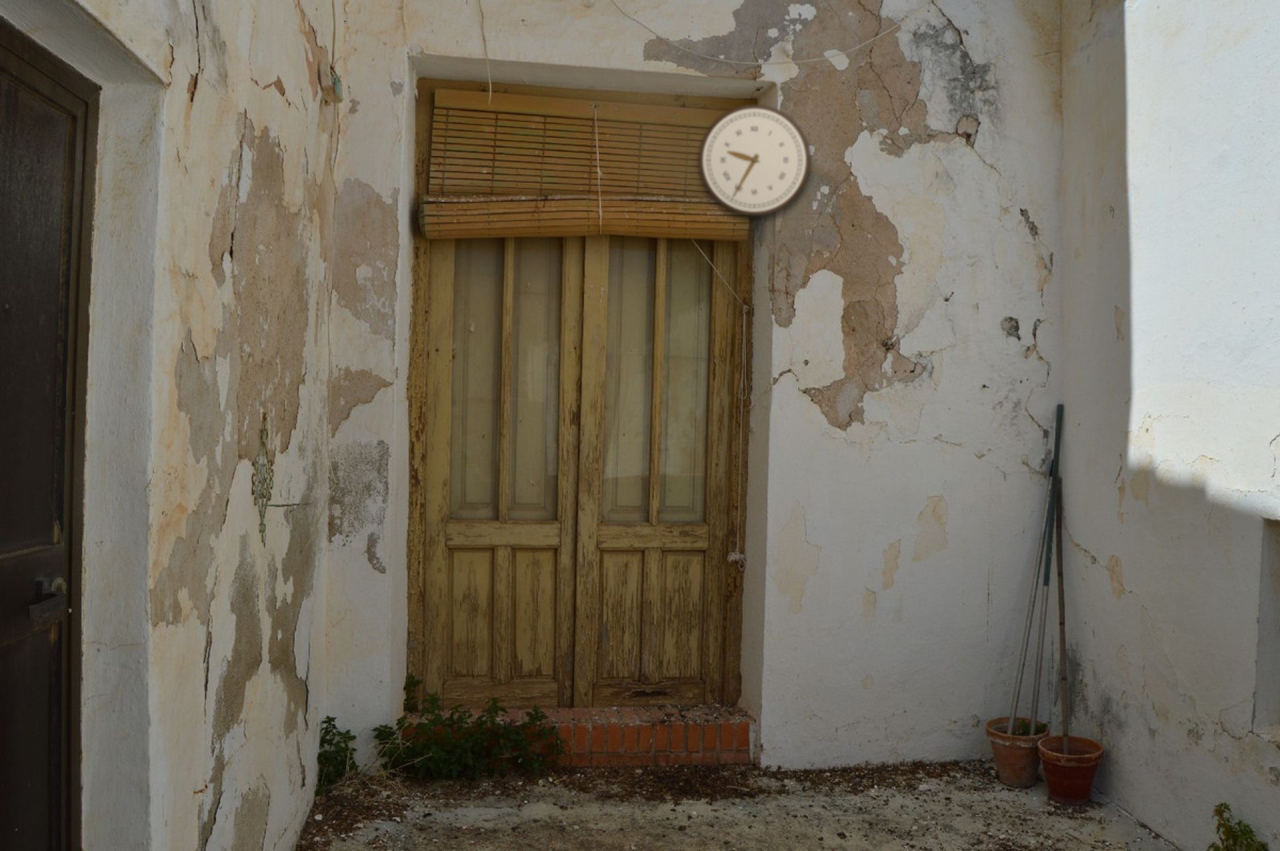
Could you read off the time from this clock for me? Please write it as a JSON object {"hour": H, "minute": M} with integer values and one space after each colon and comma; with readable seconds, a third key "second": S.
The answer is {"hour": 9, "minute": 35}
